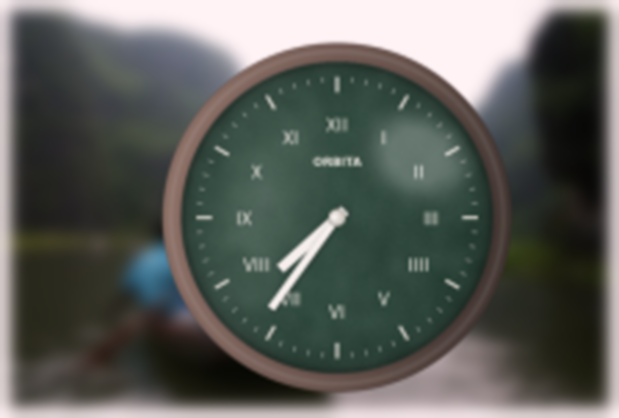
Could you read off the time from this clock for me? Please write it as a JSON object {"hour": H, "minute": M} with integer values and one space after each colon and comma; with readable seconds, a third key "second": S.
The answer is {"hour": 7, "minute": 36}
